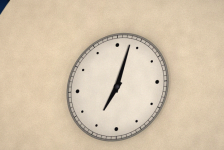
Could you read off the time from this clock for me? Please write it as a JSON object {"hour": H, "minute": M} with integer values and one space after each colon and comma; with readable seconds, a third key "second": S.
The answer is {"hour": 7, "minute": 3}
